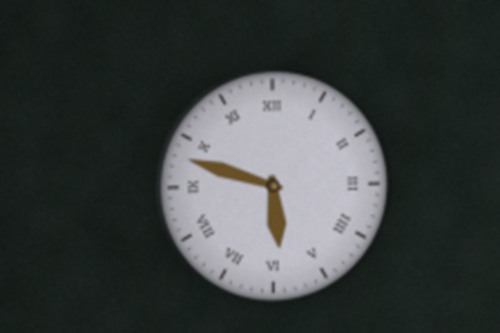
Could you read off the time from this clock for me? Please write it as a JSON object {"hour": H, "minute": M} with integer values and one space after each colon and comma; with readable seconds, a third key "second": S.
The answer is {"hour": 5, "minute": 48}
